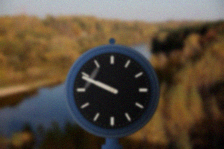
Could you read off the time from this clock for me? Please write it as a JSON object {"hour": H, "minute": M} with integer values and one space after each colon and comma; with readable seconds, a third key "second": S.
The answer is {"hour": 9, "minute": 49}
